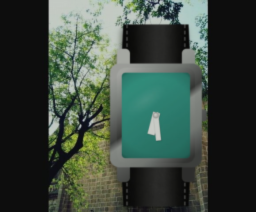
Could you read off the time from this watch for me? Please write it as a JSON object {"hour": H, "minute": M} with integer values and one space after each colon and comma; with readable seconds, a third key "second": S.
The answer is {"hour": 6, "minute": 29}
